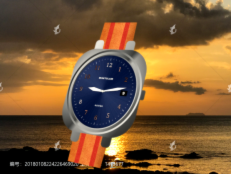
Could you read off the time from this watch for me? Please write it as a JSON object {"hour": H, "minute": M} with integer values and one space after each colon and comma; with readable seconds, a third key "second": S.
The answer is {"hour": 9, "minute": 13}
